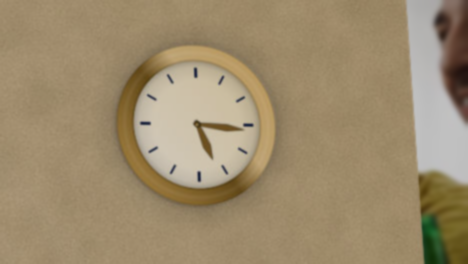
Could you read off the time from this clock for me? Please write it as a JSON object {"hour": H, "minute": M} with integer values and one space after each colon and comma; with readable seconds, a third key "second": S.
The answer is {"hour": 5, "minute": 16}
